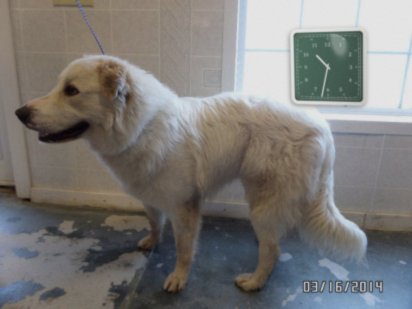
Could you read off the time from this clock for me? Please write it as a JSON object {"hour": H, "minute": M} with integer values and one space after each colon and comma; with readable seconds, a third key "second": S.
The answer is {"hour": 10, "minute": 32}
